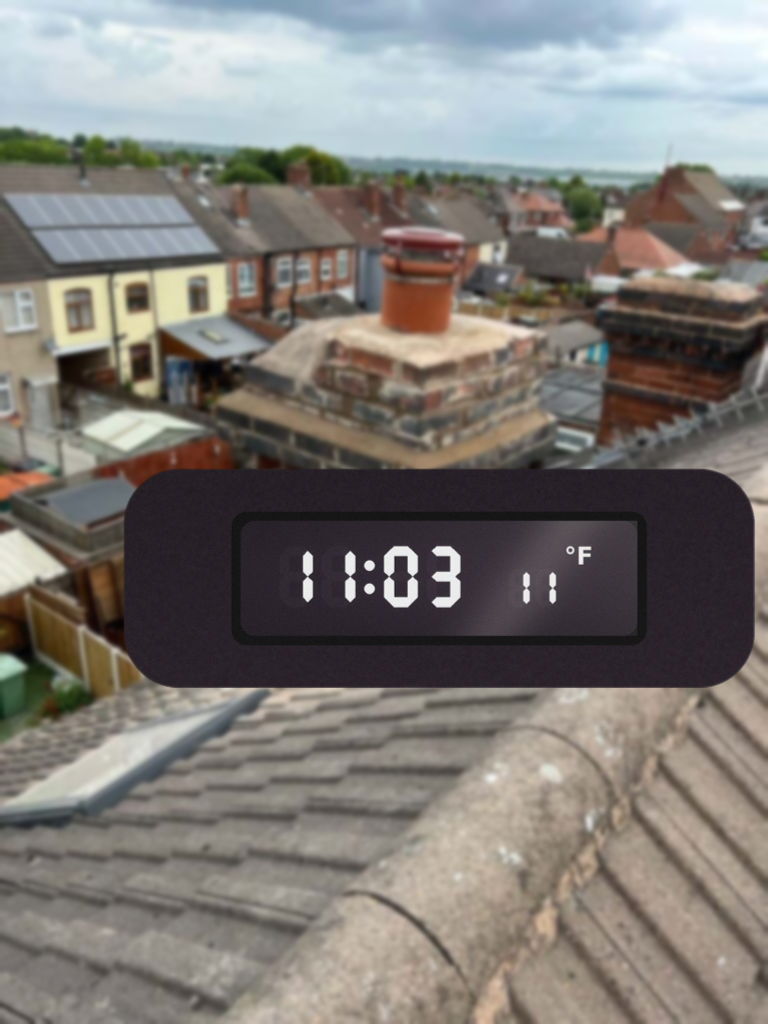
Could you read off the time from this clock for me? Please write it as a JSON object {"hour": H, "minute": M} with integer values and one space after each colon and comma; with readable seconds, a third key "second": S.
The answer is {"hour": 11, "minute": 3}
